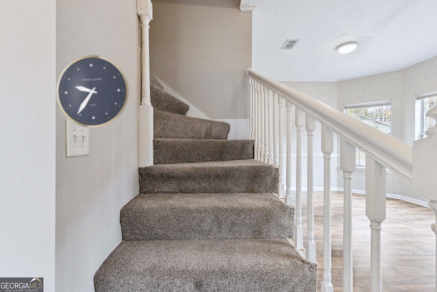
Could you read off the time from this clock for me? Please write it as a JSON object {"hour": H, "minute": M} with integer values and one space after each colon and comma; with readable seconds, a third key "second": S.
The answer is {"hour": 9, "minute": 36}
